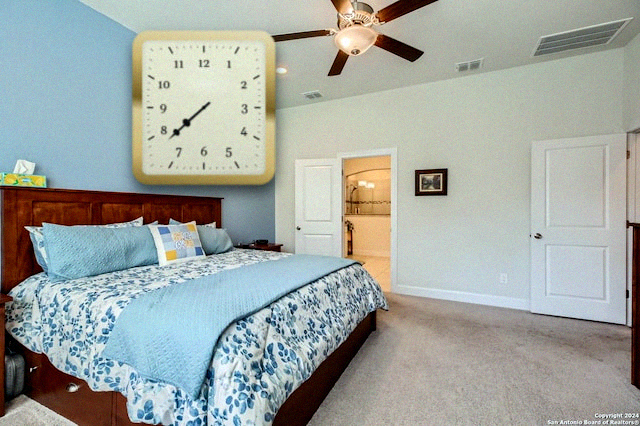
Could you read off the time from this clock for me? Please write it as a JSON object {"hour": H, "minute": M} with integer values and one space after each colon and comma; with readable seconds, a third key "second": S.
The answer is {"hour": 7, "minute": 38}
